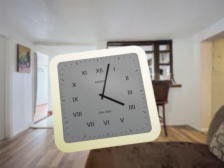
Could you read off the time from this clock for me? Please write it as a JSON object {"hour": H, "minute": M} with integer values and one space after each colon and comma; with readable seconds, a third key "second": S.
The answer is {"hour": 4, "minute": 3}
